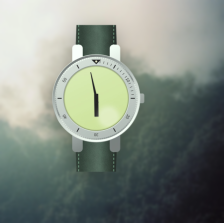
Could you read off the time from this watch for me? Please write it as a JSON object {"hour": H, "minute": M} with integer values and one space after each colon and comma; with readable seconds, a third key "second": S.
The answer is {"hour": 5, "minute": 58}
